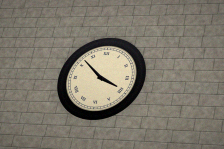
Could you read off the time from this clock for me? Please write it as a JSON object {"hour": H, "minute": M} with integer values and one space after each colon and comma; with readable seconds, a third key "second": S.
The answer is {"hour": 3, "minute": 52}
